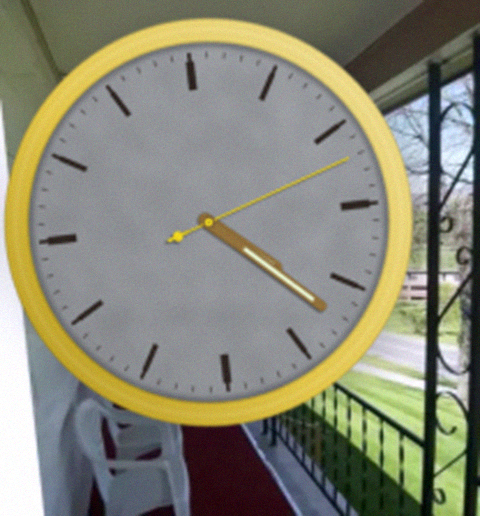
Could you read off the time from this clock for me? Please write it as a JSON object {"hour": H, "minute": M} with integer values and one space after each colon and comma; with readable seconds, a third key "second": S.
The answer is {"hour": 4, "minute": 22, "second": 12}
